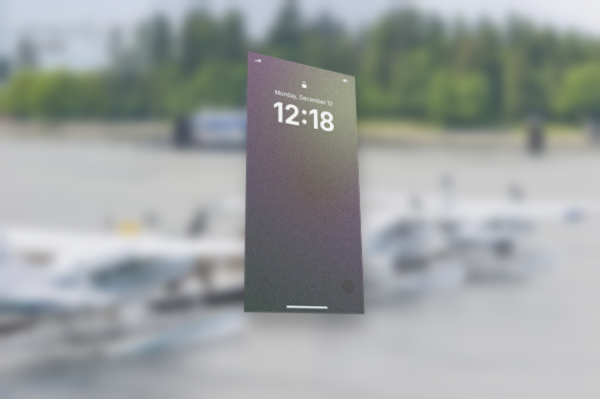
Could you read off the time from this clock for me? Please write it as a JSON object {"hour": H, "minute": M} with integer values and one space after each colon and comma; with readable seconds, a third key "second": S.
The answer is {"hour": 12, "minute": 18}
